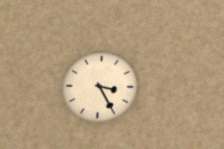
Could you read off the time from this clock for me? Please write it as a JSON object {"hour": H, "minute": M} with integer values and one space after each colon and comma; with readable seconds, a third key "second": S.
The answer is {"hour": 3, "minute": 25}
